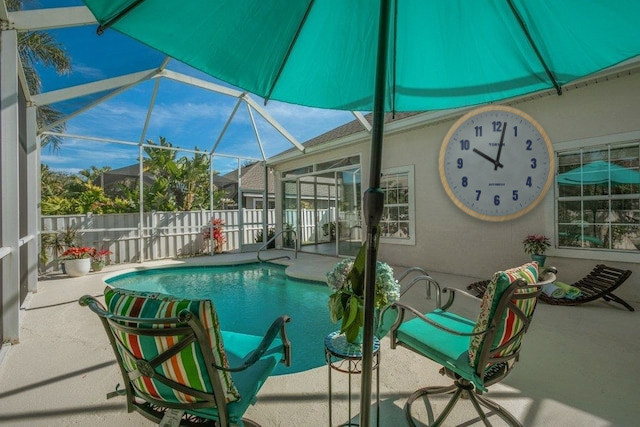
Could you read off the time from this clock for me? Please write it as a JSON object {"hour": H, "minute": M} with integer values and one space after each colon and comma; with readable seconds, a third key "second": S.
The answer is {"hour": 10, "minute": 2}
